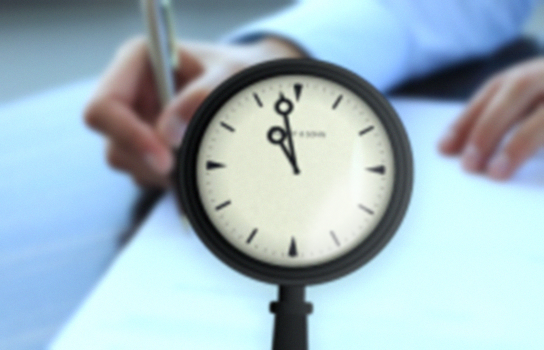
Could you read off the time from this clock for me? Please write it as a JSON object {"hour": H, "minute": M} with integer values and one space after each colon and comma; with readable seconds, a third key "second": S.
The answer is {"hour": 10, "minute": 58}
